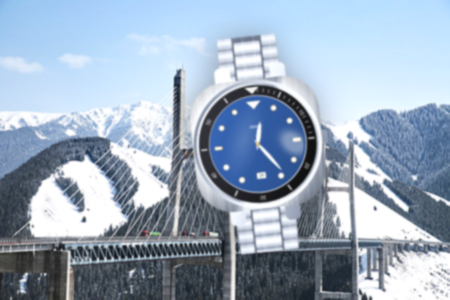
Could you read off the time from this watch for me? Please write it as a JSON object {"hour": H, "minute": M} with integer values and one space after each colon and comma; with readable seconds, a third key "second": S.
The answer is {"hour": 12, "minute": 24}
